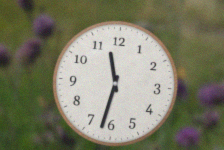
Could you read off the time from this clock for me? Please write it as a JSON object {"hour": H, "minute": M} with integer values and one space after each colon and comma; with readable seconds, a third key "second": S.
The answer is {"hour": 11, "minute": 32}
